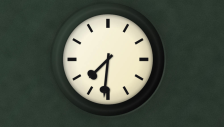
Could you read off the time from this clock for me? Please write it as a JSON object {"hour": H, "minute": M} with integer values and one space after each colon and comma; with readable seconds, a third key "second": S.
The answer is {"hour": 7, "minute": 31}
